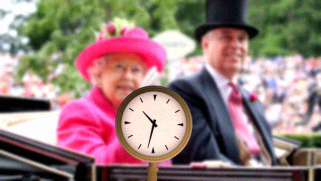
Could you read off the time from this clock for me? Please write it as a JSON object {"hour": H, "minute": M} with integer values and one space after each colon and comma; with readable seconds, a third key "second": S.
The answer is {"hour": 10, "minute": 32}
